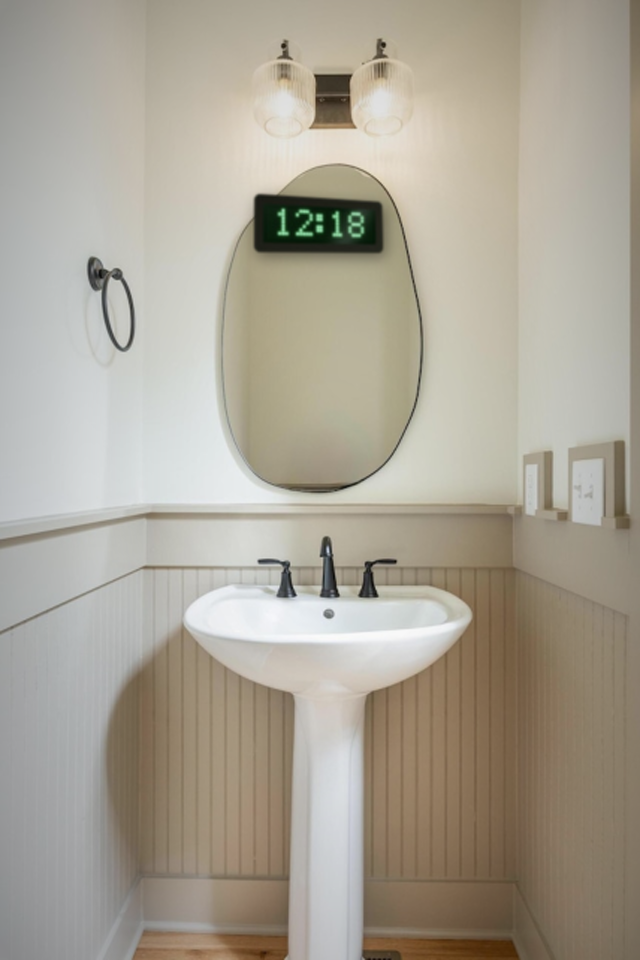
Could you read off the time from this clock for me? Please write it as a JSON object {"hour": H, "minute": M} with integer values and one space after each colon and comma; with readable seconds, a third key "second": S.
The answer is {"hour": 12, "minute": 18}
